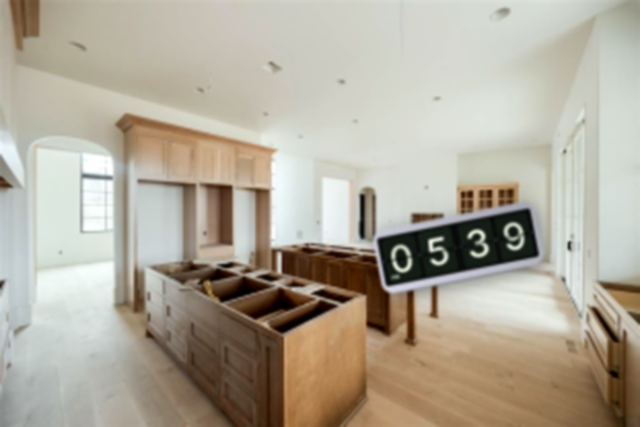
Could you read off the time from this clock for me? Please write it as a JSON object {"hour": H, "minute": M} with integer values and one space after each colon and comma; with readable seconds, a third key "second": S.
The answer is {"hour": 5, "minute": 39}
